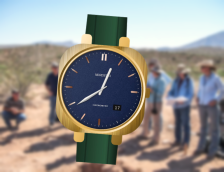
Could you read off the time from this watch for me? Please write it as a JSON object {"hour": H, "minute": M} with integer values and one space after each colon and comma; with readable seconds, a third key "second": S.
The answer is {"hour": 12, "minute": 39}
